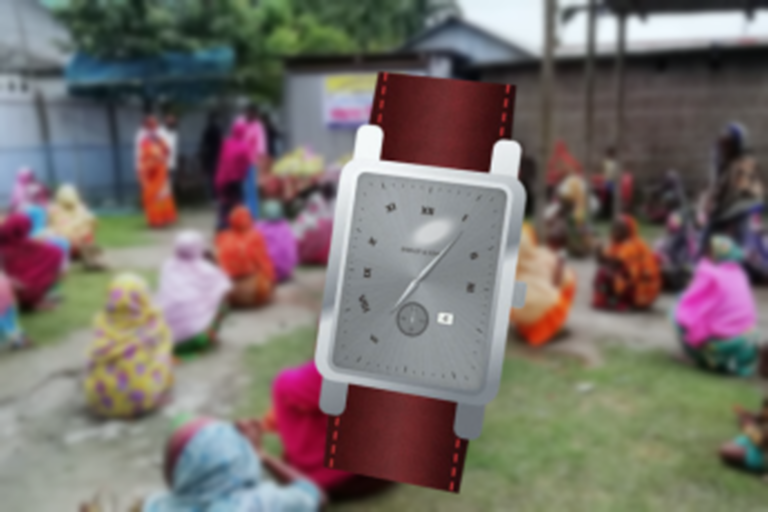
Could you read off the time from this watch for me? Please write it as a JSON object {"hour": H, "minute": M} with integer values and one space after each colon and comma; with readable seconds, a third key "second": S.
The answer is {"hour": 7, "minute": 6}
